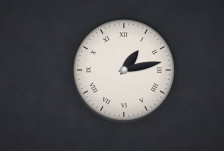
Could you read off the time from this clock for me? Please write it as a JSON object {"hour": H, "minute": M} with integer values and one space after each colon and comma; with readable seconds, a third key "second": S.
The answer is {"hour": 1, "minute": 13}
